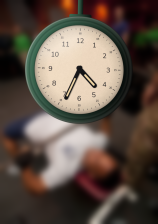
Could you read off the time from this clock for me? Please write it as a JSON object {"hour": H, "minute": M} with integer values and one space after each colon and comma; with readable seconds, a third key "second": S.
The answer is {"hour": 4, "minute": 34}
